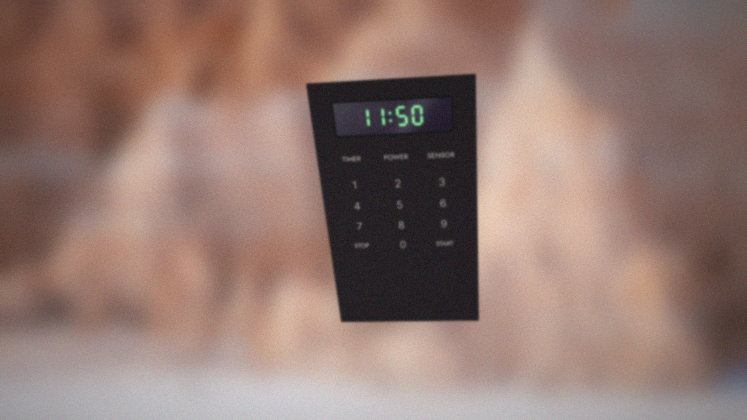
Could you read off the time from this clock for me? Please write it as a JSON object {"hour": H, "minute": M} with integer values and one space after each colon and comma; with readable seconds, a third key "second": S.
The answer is {"hour": 11, "minute": 50}
